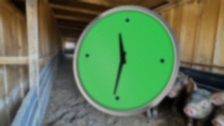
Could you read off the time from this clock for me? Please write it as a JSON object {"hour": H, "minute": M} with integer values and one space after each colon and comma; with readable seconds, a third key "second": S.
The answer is {"hour": 11, "minute": 31}
